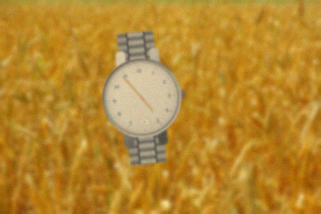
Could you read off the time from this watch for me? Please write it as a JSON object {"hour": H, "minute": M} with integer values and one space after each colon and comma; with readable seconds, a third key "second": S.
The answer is {"hour": 4, "minute": 54}
